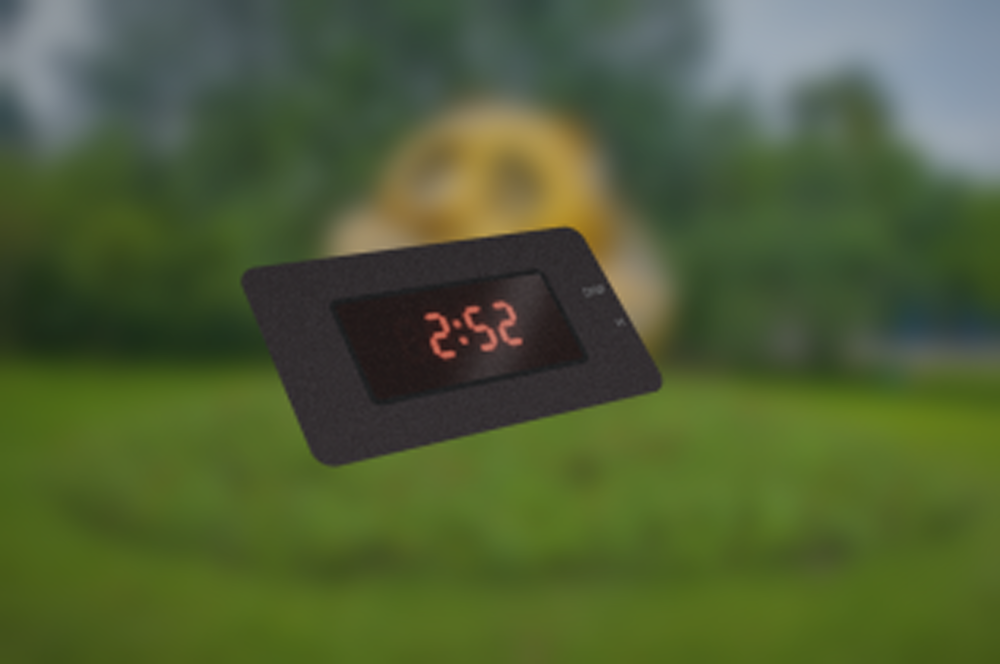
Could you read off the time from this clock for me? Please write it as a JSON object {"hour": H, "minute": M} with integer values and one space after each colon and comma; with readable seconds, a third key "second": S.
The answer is {"hour": 2, "minute": 52}
